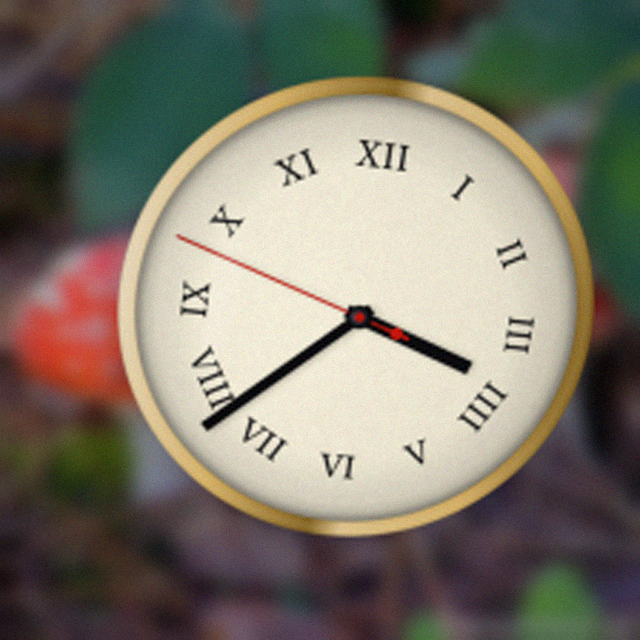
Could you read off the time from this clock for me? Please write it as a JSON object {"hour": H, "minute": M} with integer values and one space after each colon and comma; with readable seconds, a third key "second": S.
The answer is {"hour": 3, "minute": 37, "second": 48}
